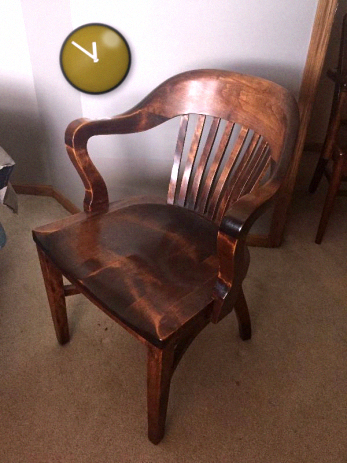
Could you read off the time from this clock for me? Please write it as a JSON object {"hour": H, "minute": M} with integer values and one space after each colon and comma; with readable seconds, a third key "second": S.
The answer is {"hour": 11, "minute": 51}
